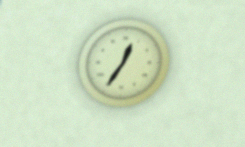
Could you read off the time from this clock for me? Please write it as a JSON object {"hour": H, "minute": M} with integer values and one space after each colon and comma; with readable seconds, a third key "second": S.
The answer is {"hour": 12, "minute": 35}
